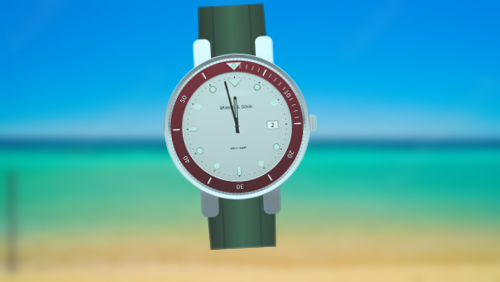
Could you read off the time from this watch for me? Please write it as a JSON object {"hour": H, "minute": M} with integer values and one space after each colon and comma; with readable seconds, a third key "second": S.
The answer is {"hour": 11, "minute": 58}
